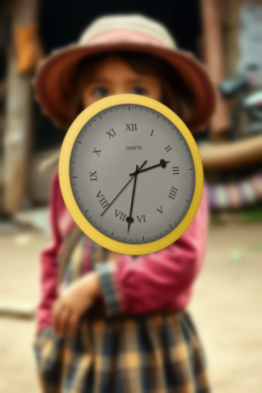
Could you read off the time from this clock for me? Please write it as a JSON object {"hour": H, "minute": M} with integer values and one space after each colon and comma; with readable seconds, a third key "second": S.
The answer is {"hour": 2, "minute": 32, "second": 38}
